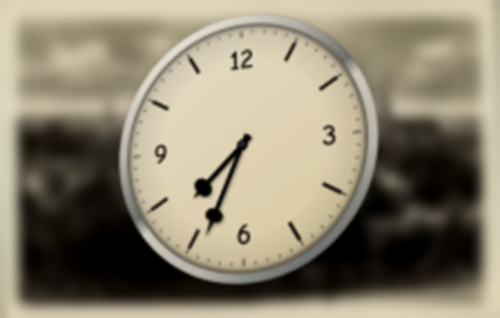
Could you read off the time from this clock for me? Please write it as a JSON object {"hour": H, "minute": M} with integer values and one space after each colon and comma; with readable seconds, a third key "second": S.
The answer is {"hour": 7, "minute": 34}
